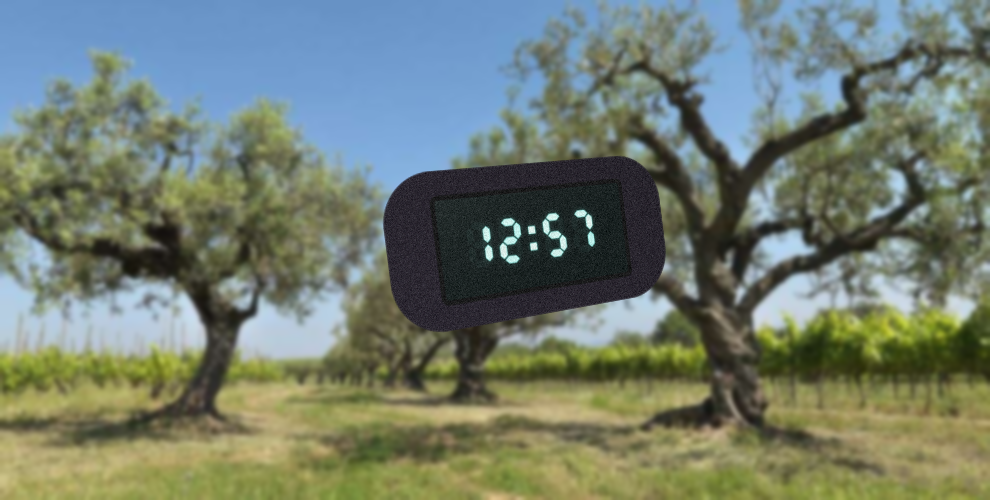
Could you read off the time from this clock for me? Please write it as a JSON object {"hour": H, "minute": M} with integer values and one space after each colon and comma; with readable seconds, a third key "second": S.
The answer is {"hour": 12, "minute": 57}
